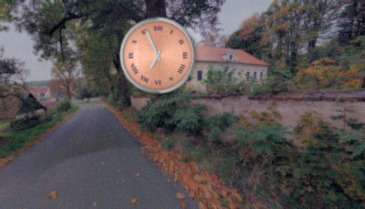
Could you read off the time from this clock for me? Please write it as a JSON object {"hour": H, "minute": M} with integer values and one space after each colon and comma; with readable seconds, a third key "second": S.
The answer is {"hour": 6, "minute": 56}
